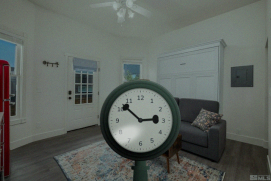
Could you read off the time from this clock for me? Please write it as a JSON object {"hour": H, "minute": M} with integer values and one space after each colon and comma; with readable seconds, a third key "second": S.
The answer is {"hour": 2, "minute": 52}
